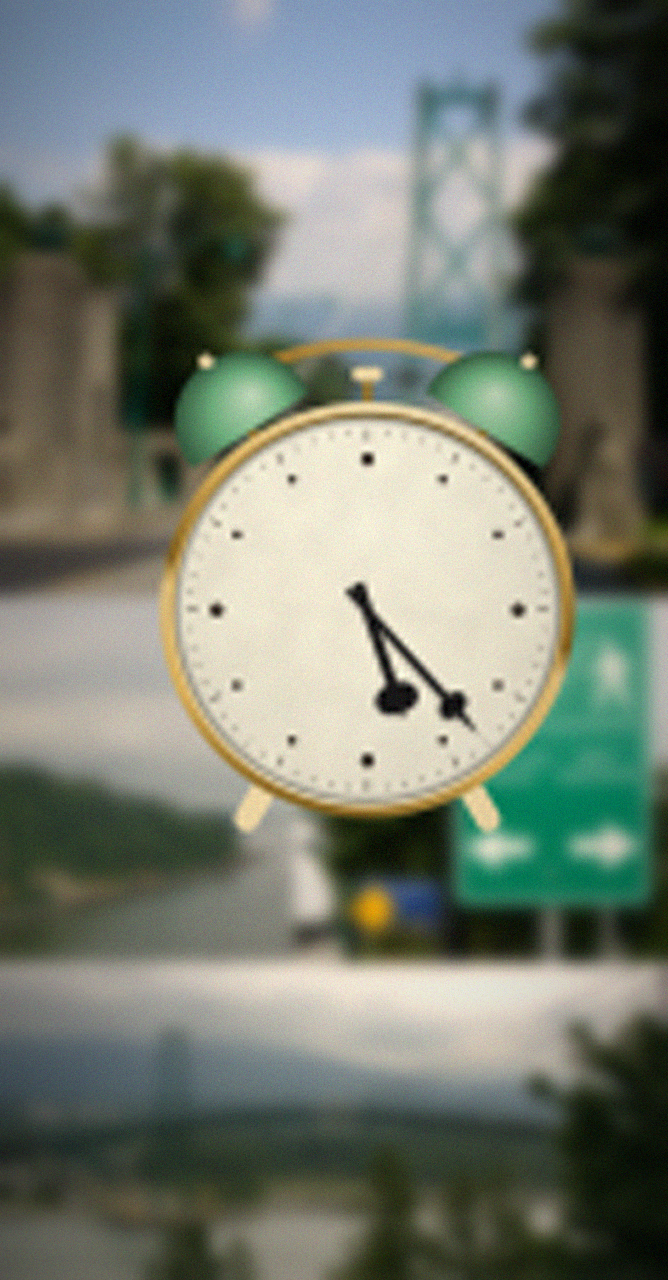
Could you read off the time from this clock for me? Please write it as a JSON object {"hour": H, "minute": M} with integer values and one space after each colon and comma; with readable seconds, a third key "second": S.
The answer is {"hour": 5, "minute": 23}
